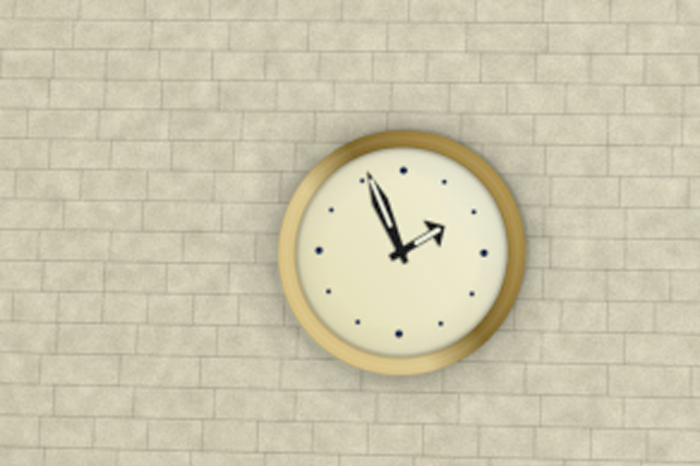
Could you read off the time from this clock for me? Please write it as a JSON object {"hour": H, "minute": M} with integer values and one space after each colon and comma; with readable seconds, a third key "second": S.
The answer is {"hour": 1, "minute": 56}
